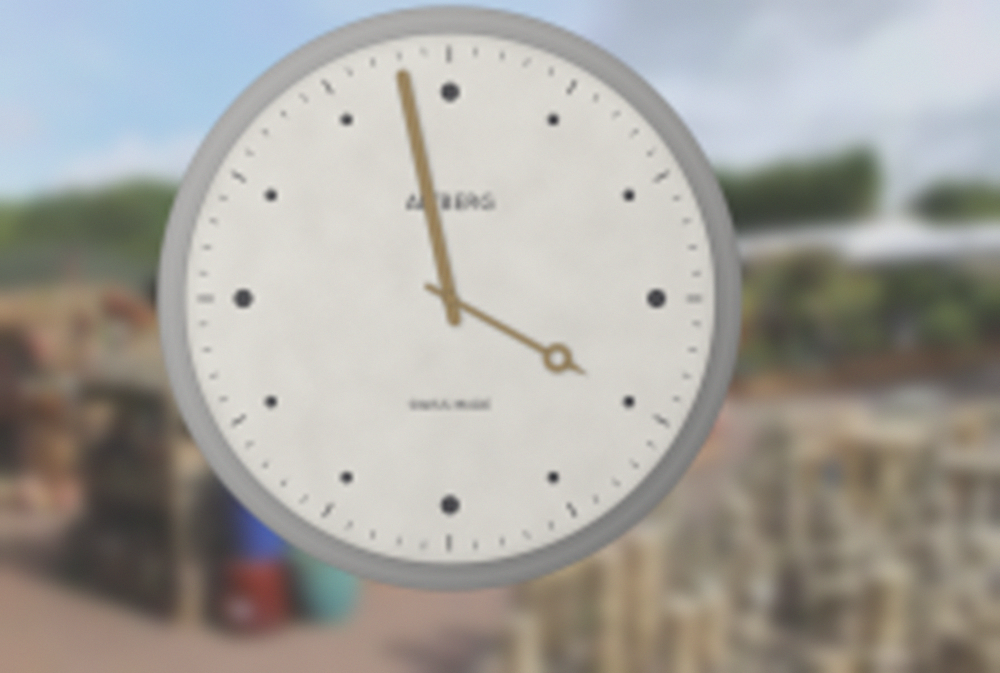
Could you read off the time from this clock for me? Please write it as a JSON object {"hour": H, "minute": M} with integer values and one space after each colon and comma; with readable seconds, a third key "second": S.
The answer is {"hour": 3, "minute": 58}
